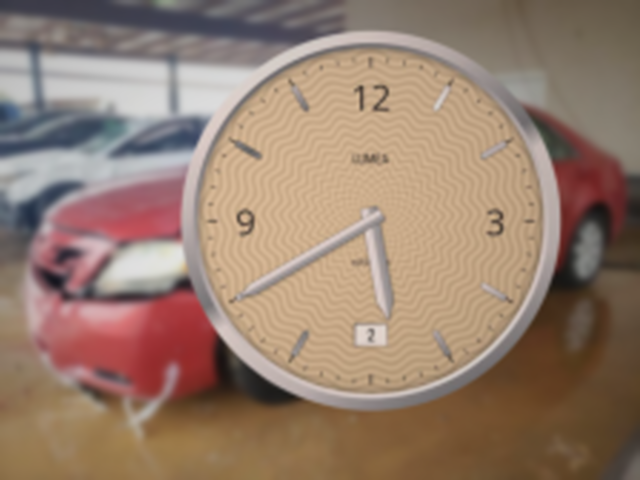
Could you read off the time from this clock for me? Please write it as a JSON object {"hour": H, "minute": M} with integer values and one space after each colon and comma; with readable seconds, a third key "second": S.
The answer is {"hour": 5, "minute": 40}
